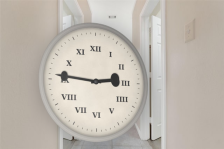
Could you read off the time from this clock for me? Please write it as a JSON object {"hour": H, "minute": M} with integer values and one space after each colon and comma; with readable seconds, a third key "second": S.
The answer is {"hour": 2, "minute": 46}
